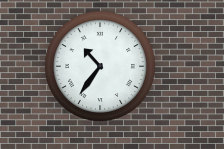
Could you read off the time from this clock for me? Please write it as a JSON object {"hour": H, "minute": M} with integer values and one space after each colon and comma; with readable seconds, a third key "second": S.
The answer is {"hour": 10, "minute": 36}
